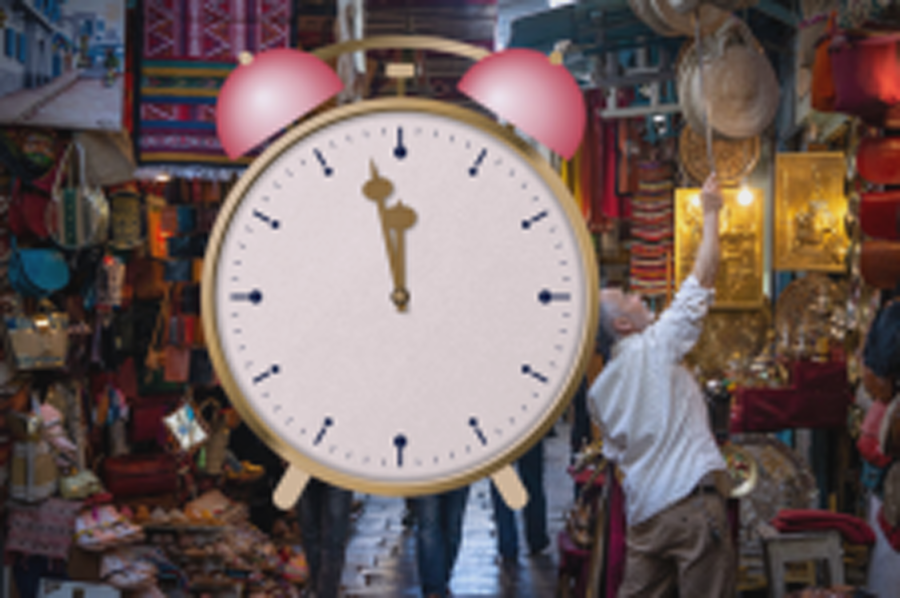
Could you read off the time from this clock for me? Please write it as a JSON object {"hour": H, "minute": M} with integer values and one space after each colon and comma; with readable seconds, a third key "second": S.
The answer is {"hour": 11, "minute": 58}
